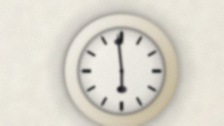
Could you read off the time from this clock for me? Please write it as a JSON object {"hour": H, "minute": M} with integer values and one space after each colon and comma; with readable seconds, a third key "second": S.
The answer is {"hour": 5, "minute": 59}
